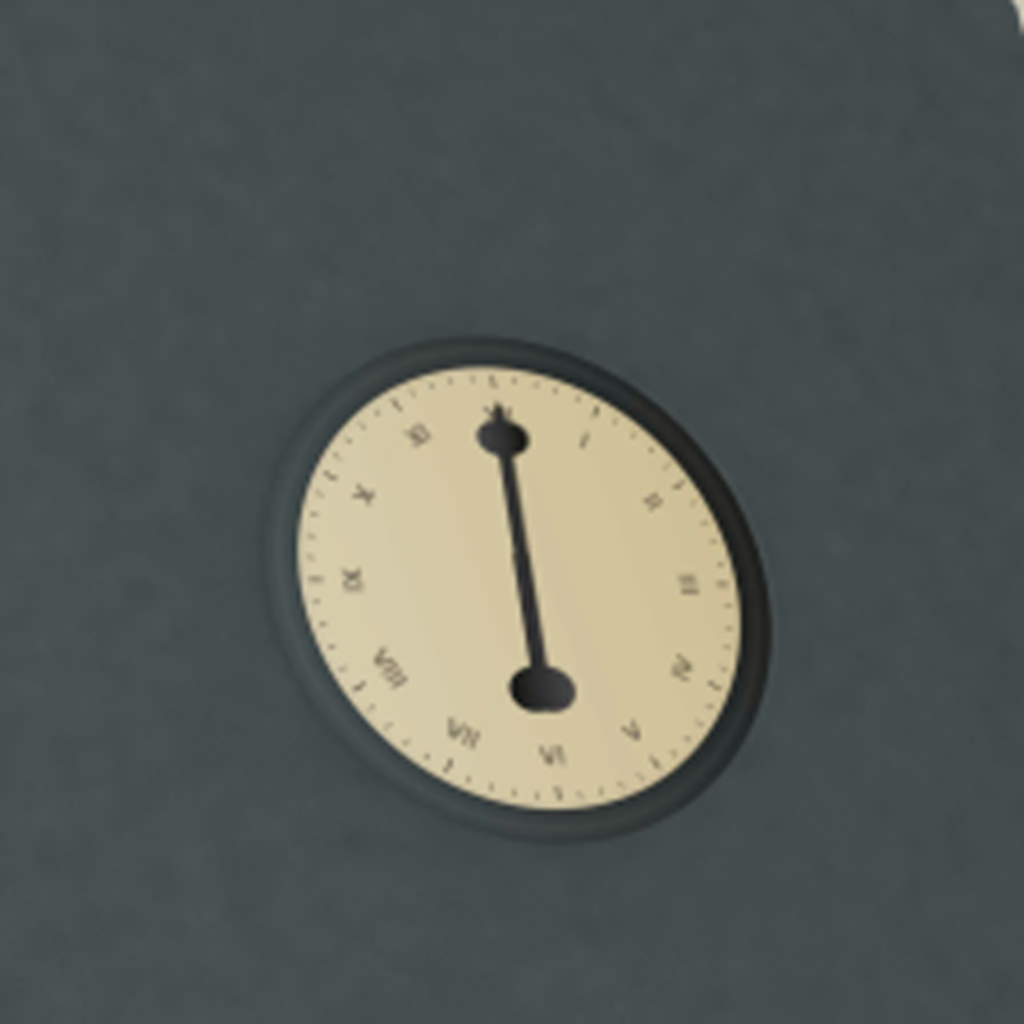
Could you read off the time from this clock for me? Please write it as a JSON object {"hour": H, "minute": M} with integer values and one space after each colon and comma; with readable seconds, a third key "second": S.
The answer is {"hour": 6, "minute": 0}
